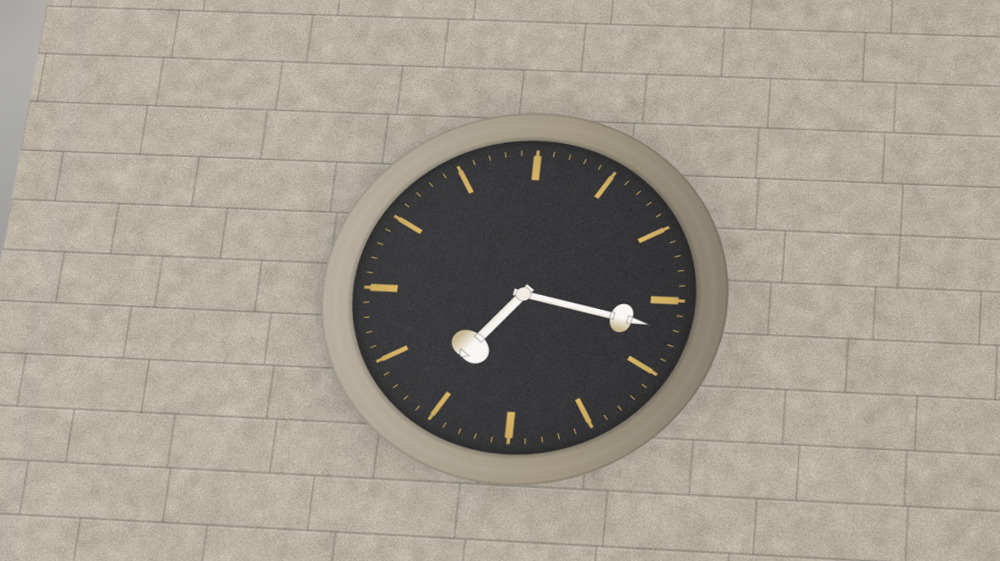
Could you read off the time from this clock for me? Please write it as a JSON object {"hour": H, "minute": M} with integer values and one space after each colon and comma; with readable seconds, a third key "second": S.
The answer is {"hour": 7, "minute": 17}
